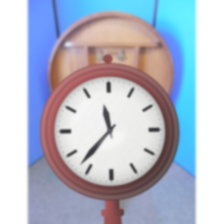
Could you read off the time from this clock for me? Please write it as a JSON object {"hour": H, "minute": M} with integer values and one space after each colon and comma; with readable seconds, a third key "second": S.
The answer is {"hour": 11, "minute": 37}
